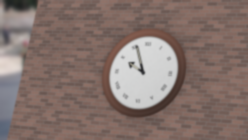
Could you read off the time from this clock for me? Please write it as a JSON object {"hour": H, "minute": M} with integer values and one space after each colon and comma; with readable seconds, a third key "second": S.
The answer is {"hour": 9, "minute": 56}
